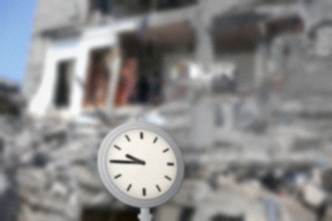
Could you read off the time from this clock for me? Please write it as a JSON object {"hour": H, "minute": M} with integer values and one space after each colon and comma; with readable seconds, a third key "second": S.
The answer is {"hour": 9, "minute": 45}
